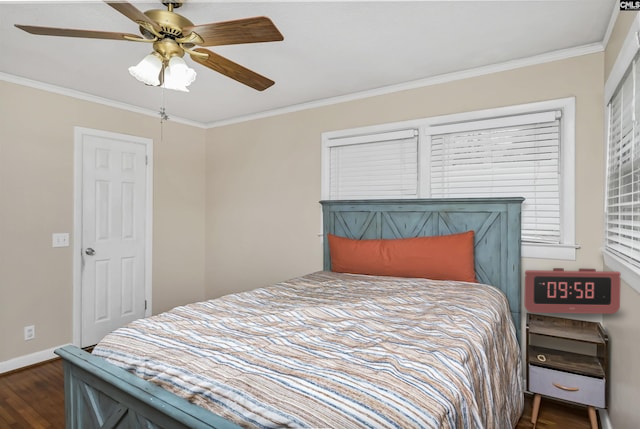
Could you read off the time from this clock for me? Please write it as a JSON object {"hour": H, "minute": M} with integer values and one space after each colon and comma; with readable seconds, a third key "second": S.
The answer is {"hour": 9, "minute": 58}
